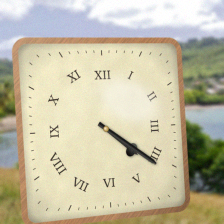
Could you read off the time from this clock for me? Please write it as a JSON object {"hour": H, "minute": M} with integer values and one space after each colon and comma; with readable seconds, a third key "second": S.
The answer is {"hour": 4, "minute": 21}
